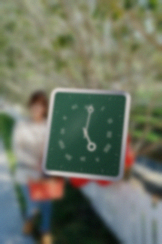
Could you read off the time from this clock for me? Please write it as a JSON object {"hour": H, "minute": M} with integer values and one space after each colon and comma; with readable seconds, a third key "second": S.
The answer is {"hour": 5, "minute": 1}
